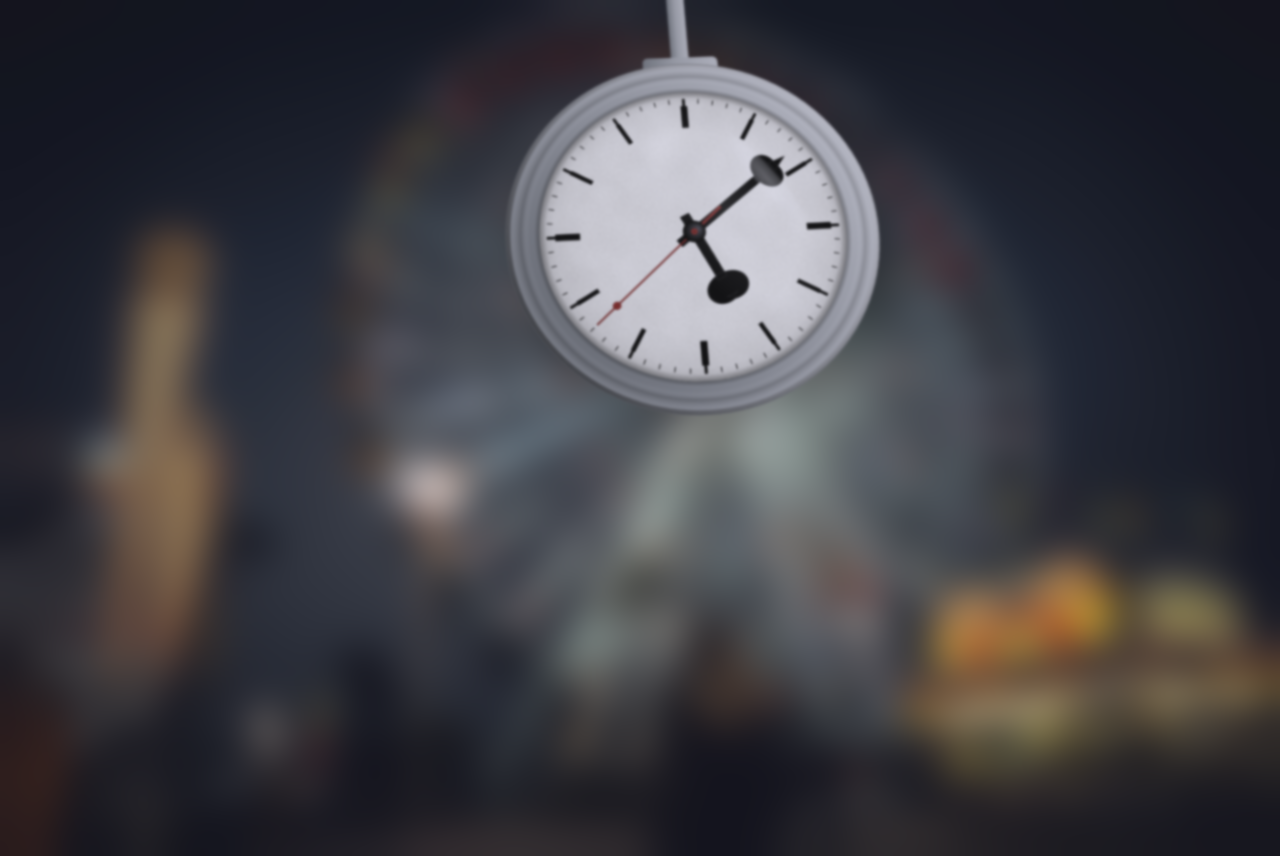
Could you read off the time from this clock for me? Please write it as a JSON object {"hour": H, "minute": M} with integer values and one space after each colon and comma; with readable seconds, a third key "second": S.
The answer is {"hour": 5, "minute": 8, "second": 38}
